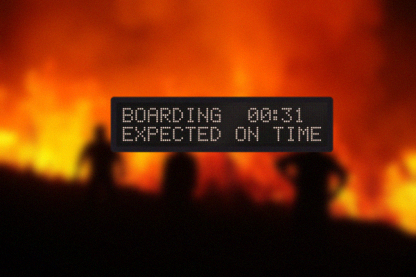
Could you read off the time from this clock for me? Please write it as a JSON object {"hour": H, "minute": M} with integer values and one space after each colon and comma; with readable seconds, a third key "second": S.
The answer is {"hour": 0, "minute": 31}
